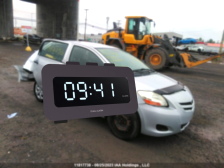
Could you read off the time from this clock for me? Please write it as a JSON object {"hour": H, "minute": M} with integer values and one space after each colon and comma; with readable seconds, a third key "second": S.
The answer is {"hour": 9, "minute": 41}
